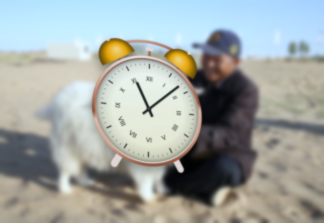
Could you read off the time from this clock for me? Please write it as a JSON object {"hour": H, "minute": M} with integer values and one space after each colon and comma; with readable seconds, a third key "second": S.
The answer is {"hour": 11, "minute": 8}
